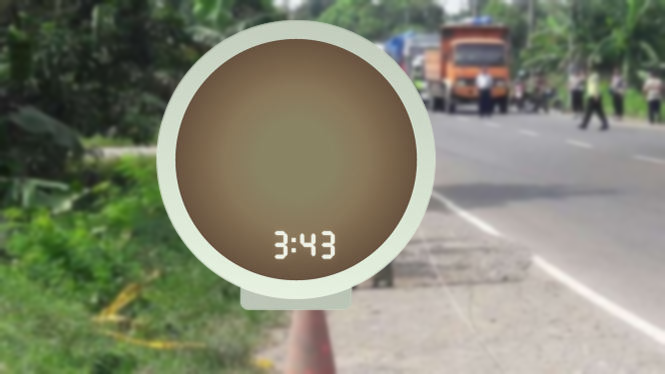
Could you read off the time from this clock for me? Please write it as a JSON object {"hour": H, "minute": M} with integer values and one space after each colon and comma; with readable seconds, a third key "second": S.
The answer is {"hour": 3, "minute": 43}
